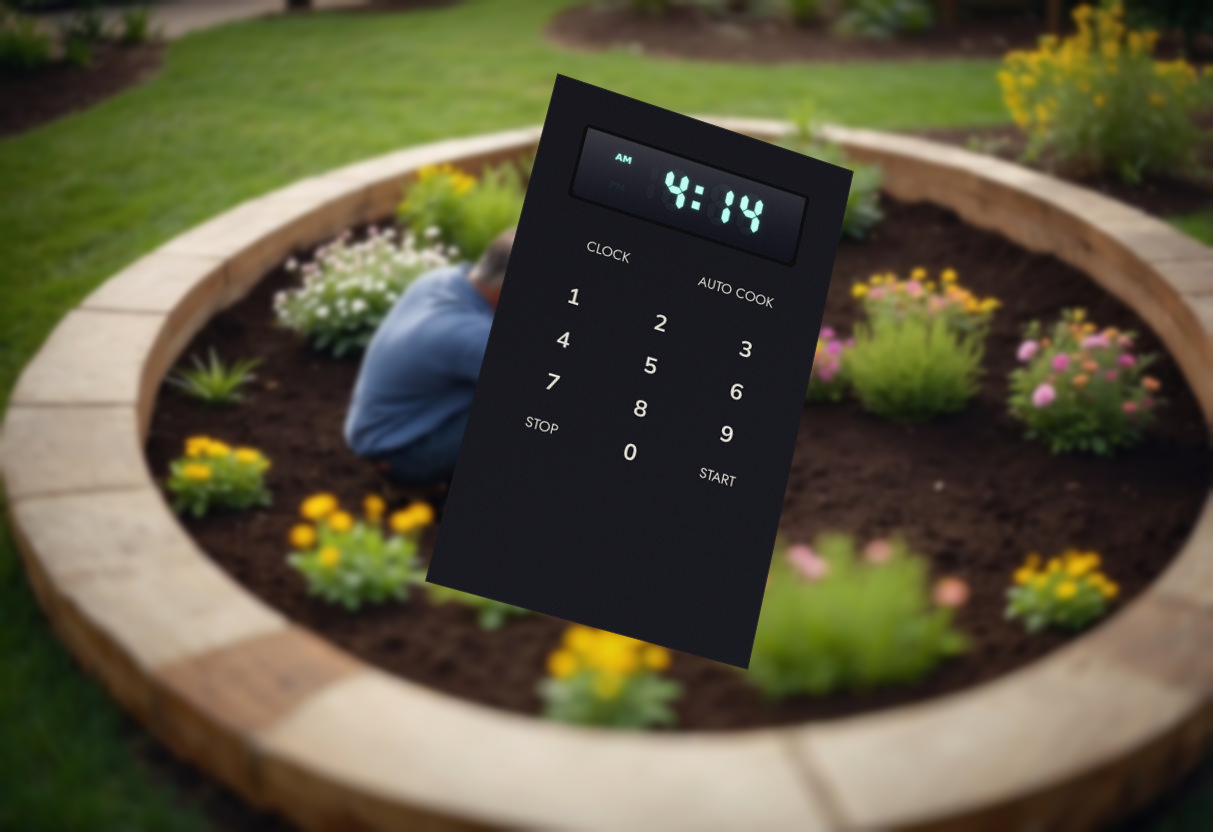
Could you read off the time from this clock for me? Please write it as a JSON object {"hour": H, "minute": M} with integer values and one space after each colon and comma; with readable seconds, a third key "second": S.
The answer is {"hour": 4, "minute": 14}
